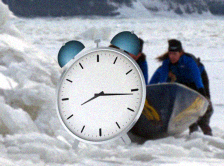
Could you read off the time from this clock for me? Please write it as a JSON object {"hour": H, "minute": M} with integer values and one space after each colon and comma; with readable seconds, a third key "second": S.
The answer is {"hour": 8, "minute": 16}
